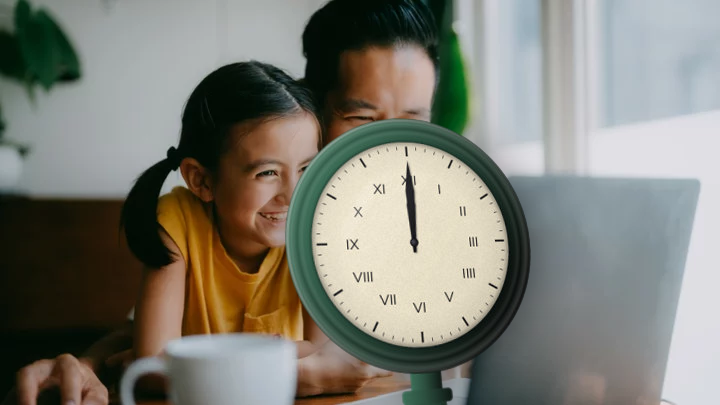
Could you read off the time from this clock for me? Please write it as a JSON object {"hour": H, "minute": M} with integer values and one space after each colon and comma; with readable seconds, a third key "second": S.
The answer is {"hour": 12, "minute": 0}
